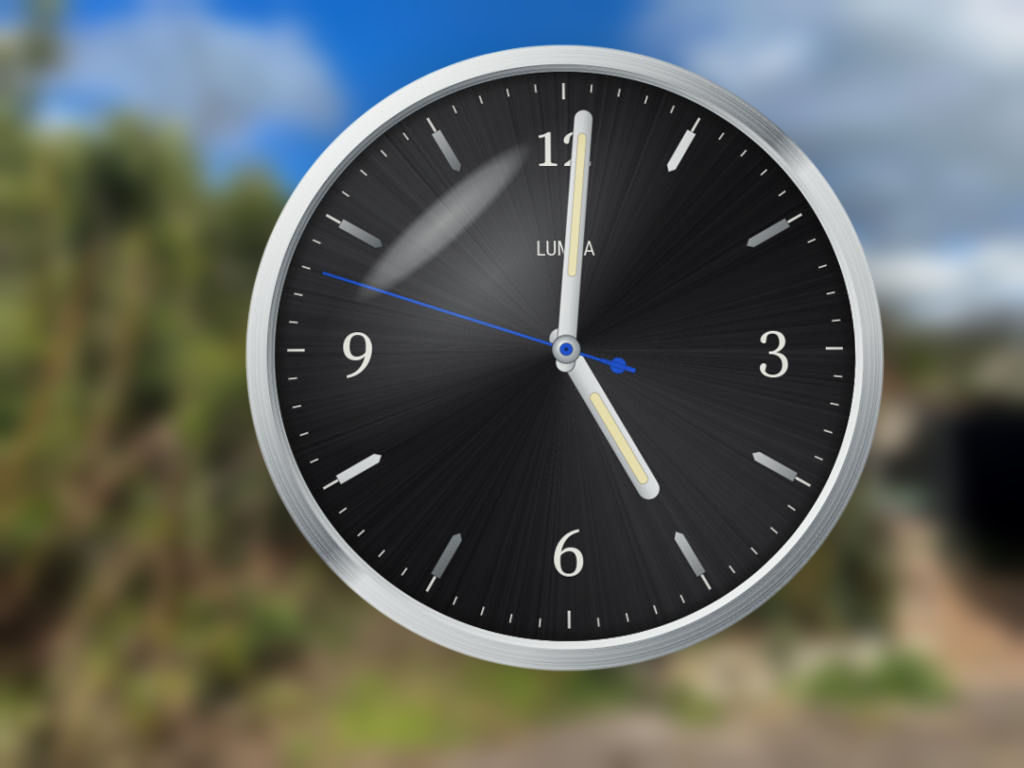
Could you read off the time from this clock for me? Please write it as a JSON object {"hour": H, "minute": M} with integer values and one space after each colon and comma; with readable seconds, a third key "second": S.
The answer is {"hour": 5, "minute": 0, "second": 48}
